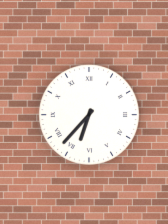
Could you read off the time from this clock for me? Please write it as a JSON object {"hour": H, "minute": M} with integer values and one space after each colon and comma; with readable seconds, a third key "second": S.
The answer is {"hour": 6, "minute": 37}
